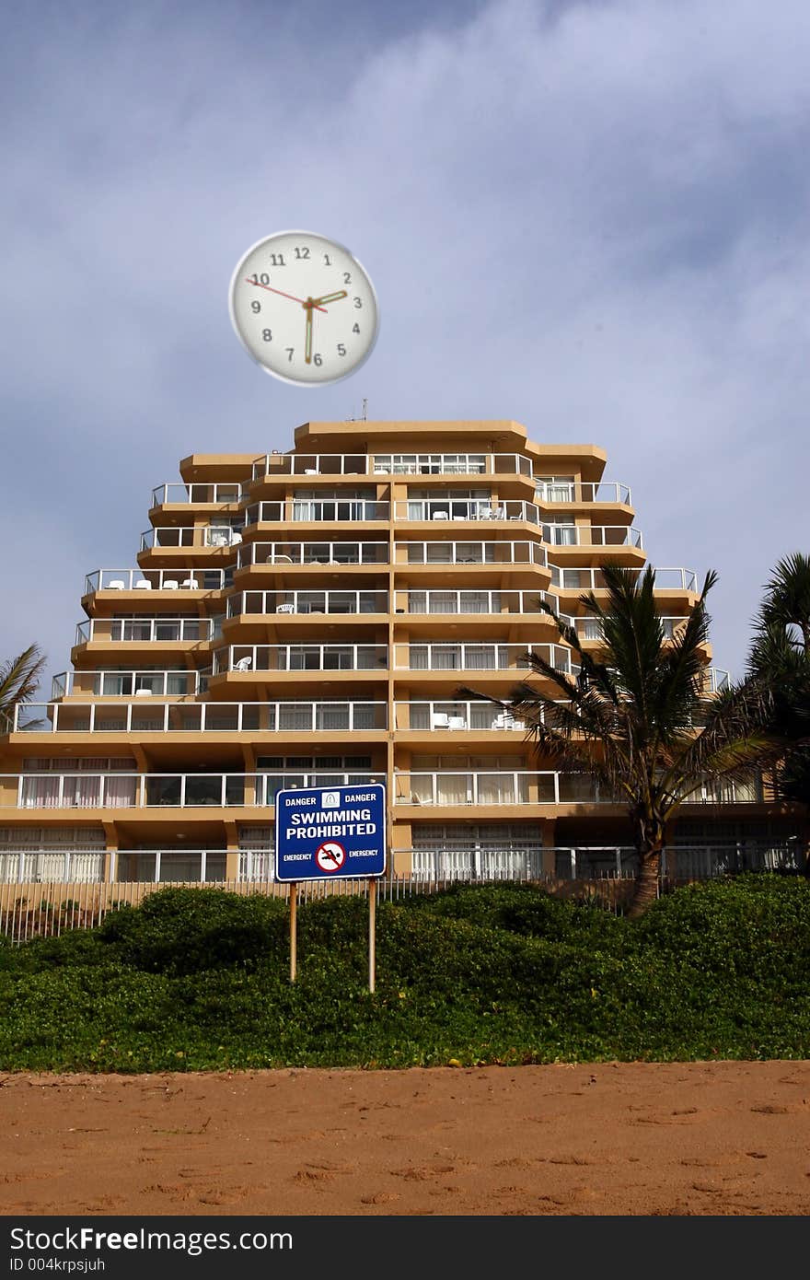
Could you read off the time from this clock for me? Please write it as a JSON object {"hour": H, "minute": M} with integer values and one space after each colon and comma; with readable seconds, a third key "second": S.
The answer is {"hour": 2, "minute": 31, "second": 49}
